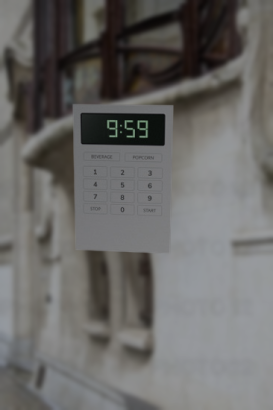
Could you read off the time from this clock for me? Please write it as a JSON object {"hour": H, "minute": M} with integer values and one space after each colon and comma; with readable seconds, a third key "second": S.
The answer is {"hour": 9, "minute": 59}
